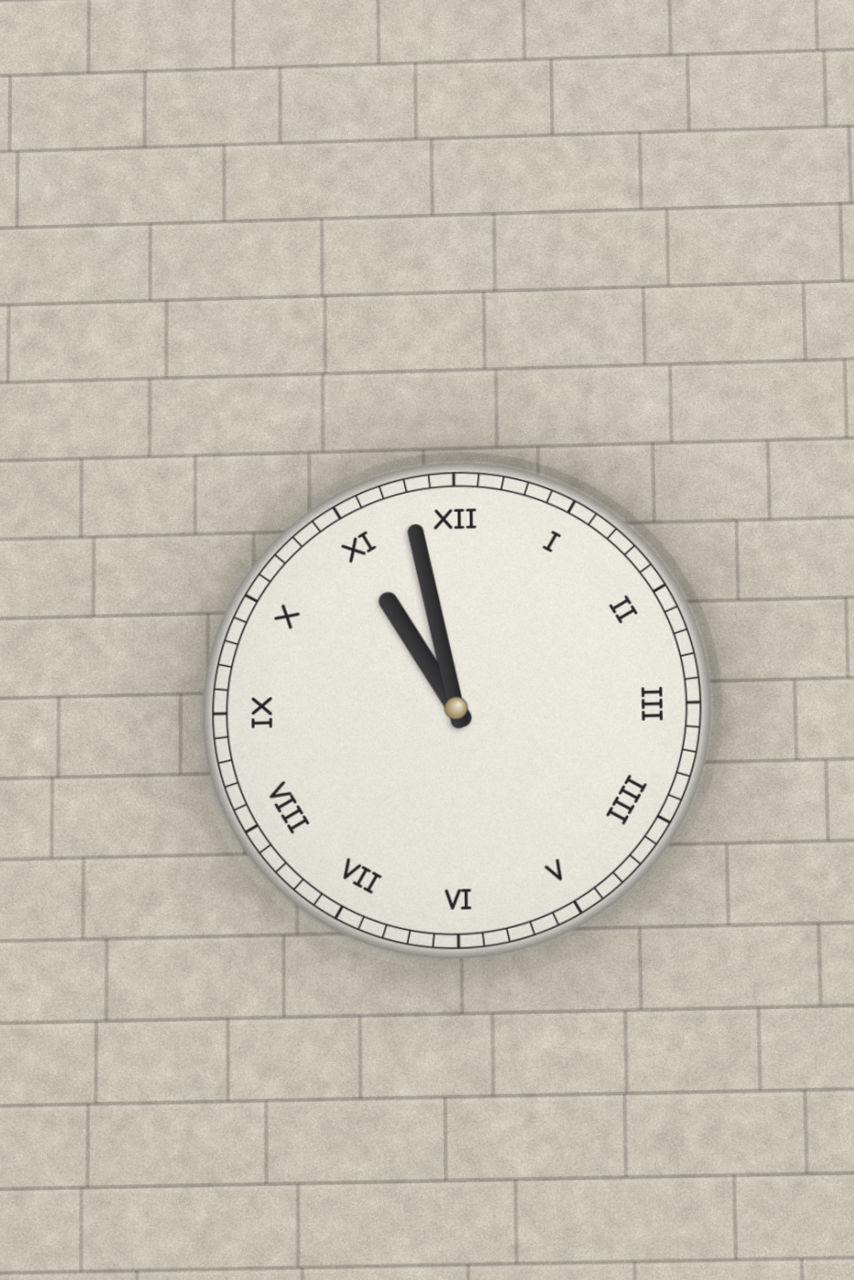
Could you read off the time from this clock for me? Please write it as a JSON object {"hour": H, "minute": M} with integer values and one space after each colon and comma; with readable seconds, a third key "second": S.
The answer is {"hour": 10, "minute": 58}
